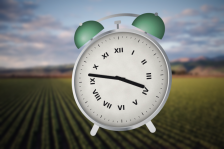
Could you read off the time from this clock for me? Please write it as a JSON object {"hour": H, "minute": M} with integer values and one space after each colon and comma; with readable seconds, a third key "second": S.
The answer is {"hour": 3, "minute": 47}
